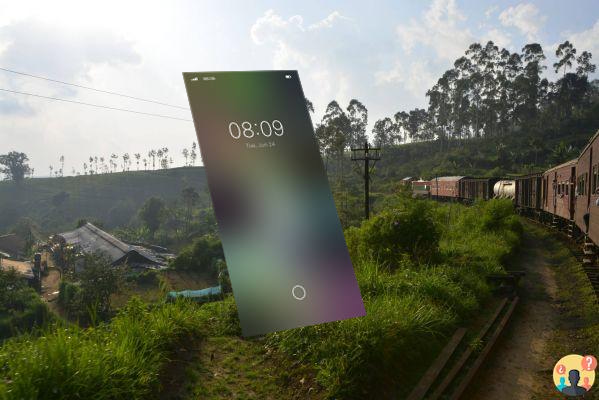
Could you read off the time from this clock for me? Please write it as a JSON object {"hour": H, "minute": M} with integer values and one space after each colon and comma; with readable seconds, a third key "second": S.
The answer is {"hour": 8, "minute": 9}
